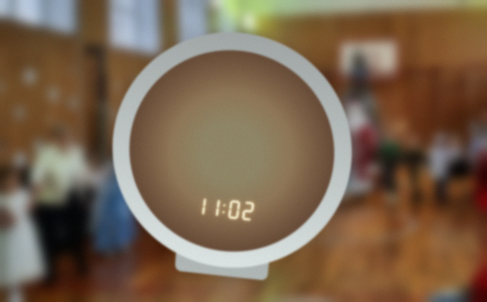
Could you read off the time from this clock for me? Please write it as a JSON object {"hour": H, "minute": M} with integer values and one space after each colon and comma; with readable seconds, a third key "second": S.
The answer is {"hour": 11, "minute": 2}
